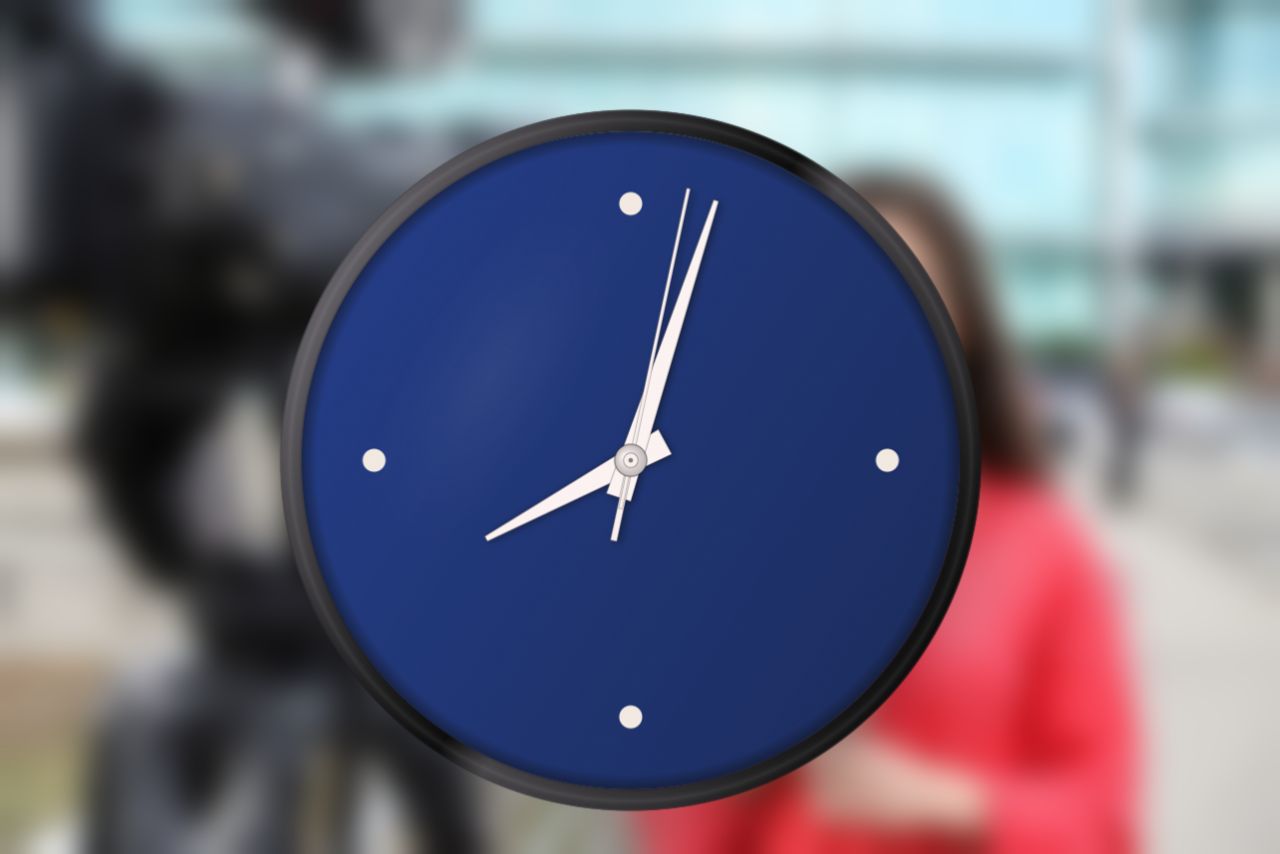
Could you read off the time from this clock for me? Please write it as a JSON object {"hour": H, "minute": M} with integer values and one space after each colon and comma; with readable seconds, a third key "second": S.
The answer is {"hour": 8, "minute": 3, "second": 2}
